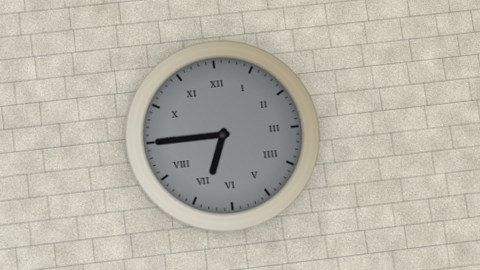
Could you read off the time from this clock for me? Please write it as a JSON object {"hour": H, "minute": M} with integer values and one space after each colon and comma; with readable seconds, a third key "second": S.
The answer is {"hour": 6, "minute": 45}
